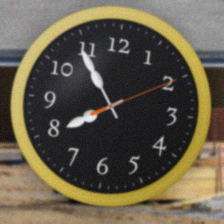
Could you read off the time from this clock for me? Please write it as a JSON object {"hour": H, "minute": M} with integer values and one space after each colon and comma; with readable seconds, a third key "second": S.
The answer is {"hour": 7, "minute": 54, "second": 10}
